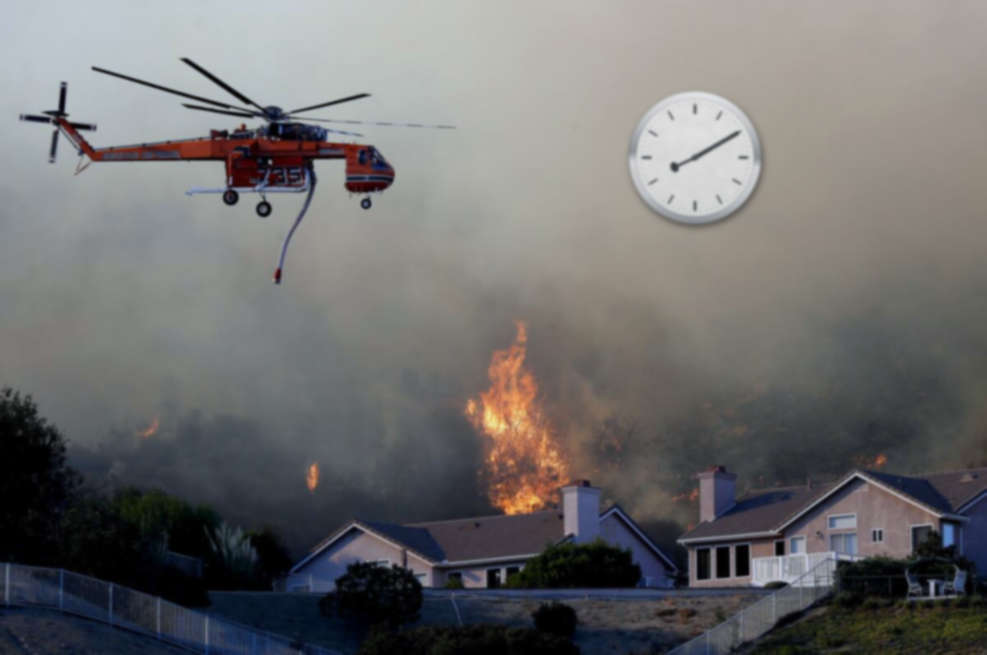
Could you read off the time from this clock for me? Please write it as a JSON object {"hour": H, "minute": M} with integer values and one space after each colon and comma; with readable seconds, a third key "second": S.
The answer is {"hour": 8, "minute": 10}
